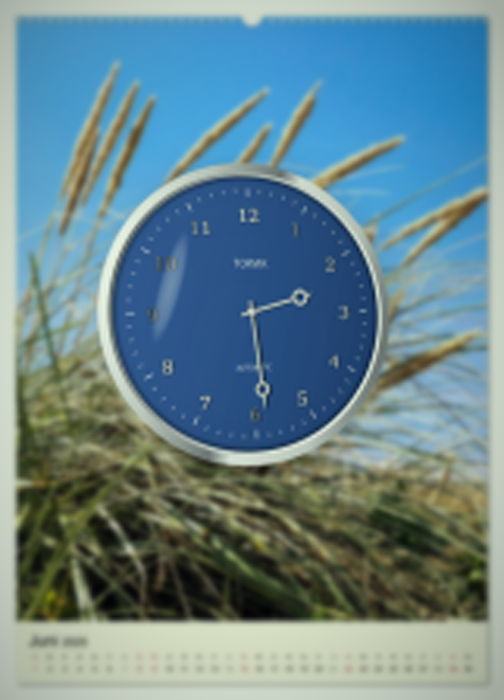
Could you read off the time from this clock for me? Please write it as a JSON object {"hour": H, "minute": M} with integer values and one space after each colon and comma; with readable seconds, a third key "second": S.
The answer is {"hour": 2, "minute": 29}
